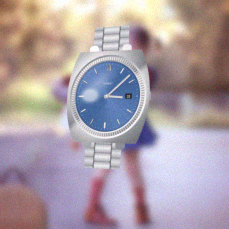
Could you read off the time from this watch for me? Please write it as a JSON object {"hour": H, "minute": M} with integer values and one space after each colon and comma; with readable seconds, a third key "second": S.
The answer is {"hour": 3, "minute": 8}
